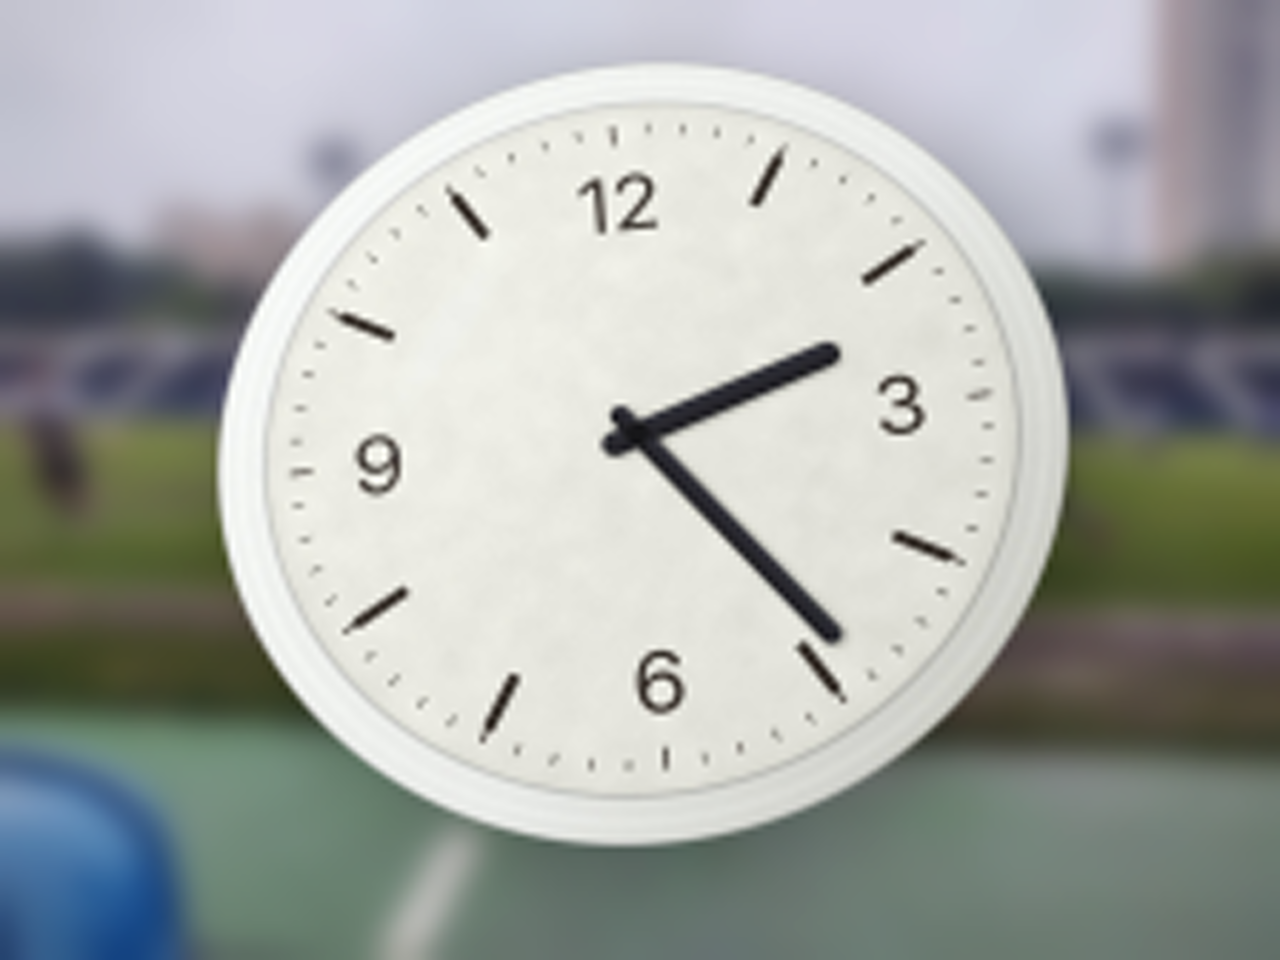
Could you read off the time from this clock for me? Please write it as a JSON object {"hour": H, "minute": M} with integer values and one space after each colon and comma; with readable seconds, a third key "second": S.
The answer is {"hour": 2, "minute": 24}
